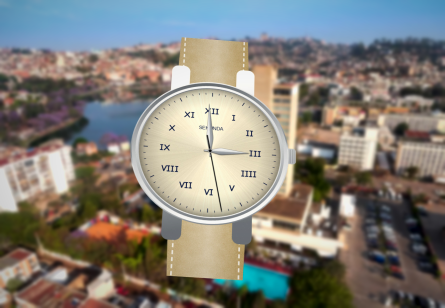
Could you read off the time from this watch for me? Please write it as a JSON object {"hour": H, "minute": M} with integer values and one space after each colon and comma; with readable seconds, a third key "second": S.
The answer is {"hour": 2, "minute": 59, "second": 28}
